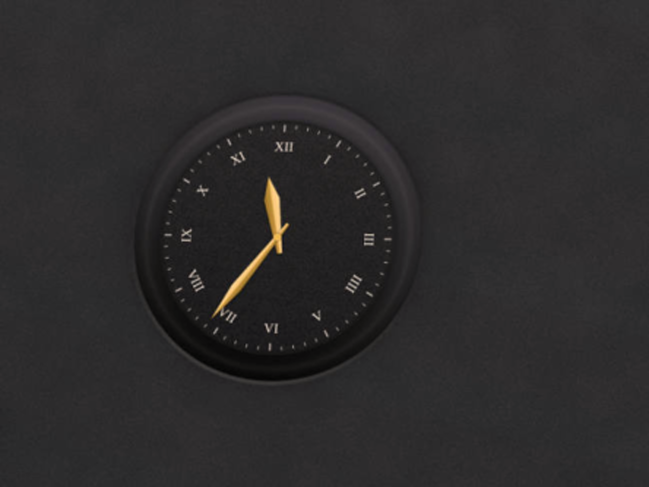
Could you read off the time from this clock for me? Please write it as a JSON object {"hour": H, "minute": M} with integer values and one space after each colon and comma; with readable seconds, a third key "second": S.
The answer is {"hour": 11, "minute": 36}
